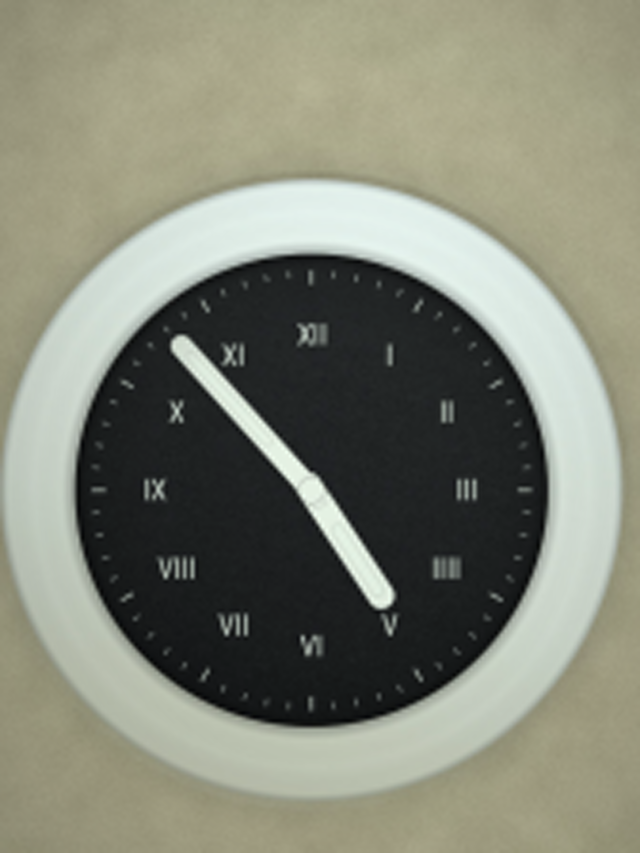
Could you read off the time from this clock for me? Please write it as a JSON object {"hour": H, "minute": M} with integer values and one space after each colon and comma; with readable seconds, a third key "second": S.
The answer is {"hour": 4, "minute": 53}
